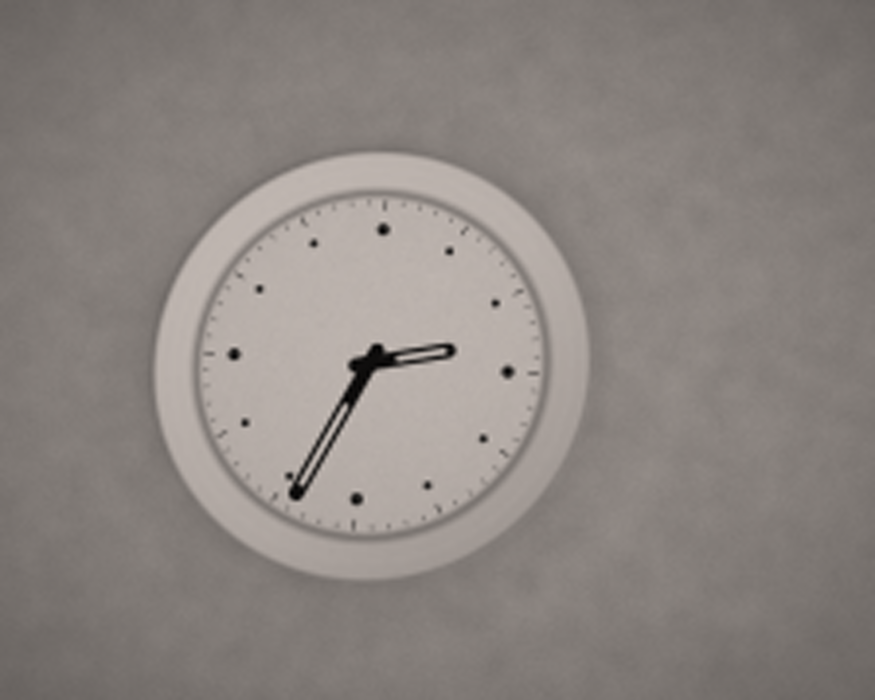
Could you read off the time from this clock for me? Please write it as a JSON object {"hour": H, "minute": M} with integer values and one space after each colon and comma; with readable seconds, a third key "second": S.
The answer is {"hour": 2, "minute": 34}
